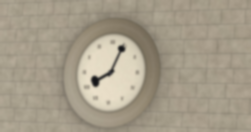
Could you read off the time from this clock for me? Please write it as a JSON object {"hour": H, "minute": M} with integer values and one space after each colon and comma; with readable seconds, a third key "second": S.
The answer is {"hour": 8, "minute": 4}
